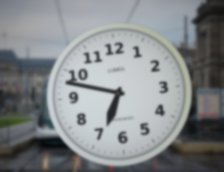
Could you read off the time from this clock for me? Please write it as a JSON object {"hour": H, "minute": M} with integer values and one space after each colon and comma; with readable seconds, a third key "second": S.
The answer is {"hour": 6, "minute": 48}
